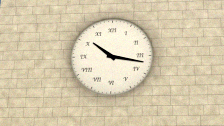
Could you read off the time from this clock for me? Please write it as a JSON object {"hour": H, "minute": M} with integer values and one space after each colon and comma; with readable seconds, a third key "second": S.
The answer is {"hour": 10, "minute": 17}
